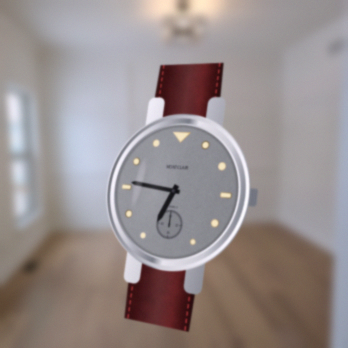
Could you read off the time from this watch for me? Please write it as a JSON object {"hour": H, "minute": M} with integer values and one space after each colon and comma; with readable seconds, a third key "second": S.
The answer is {"hour": 6, "minute": 46}
